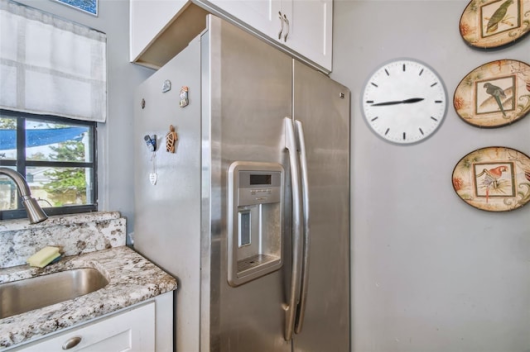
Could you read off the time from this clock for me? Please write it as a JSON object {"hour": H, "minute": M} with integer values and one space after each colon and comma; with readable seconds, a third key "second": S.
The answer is {"hour": 2, "minute": 44}
